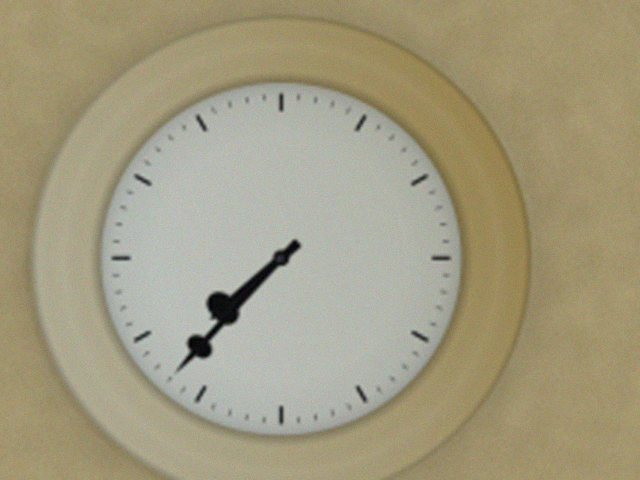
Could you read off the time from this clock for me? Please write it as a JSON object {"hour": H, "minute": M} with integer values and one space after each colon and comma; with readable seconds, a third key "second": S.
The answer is {"hour": 7, "minute": 37}
